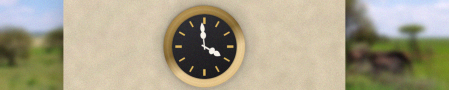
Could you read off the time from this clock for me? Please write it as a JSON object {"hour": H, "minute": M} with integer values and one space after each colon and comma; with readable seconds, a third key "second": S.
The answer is {"hour": 3, "minute": 59}
